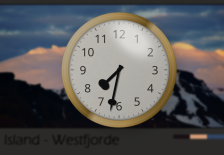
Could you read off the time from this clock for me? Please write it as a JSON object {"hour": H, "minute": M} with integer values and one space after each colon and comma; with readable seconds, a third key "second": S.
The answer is {"hour": 7, "minute": 32}
